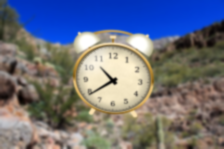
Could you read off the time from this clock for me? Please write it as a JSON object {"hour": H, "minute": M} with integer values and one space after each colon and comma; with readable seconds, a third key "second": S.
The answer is {"hour": 10, "minute": 39}
